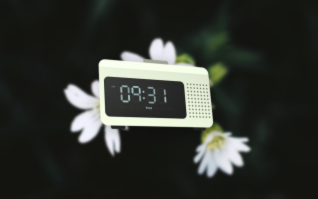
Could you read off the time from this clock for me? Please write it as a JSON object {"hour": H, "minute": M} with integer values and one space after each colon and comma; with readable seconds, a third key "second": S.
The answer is {"hour": 9, "minute": 31}
